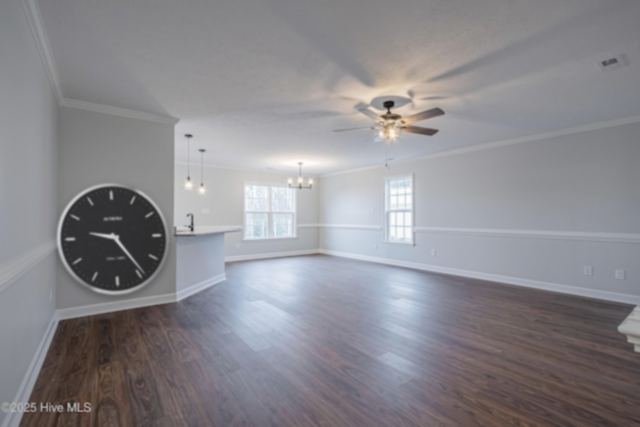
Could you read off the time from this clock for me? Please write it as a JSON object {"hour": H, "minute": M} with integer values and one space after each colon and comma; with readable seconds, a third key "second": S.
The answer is {"hour": 9, "minute": 24}
